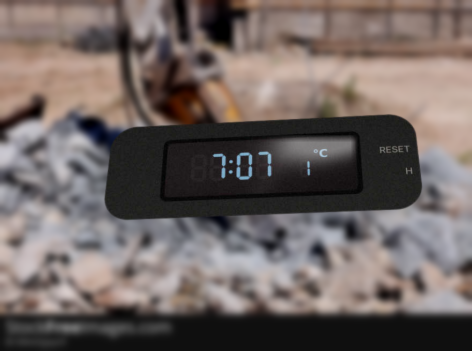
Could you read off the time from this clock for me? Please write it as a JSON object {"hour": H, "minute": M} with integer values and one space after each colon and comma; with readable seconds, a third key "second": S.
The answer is {"hour": 7, "minute": 7}
